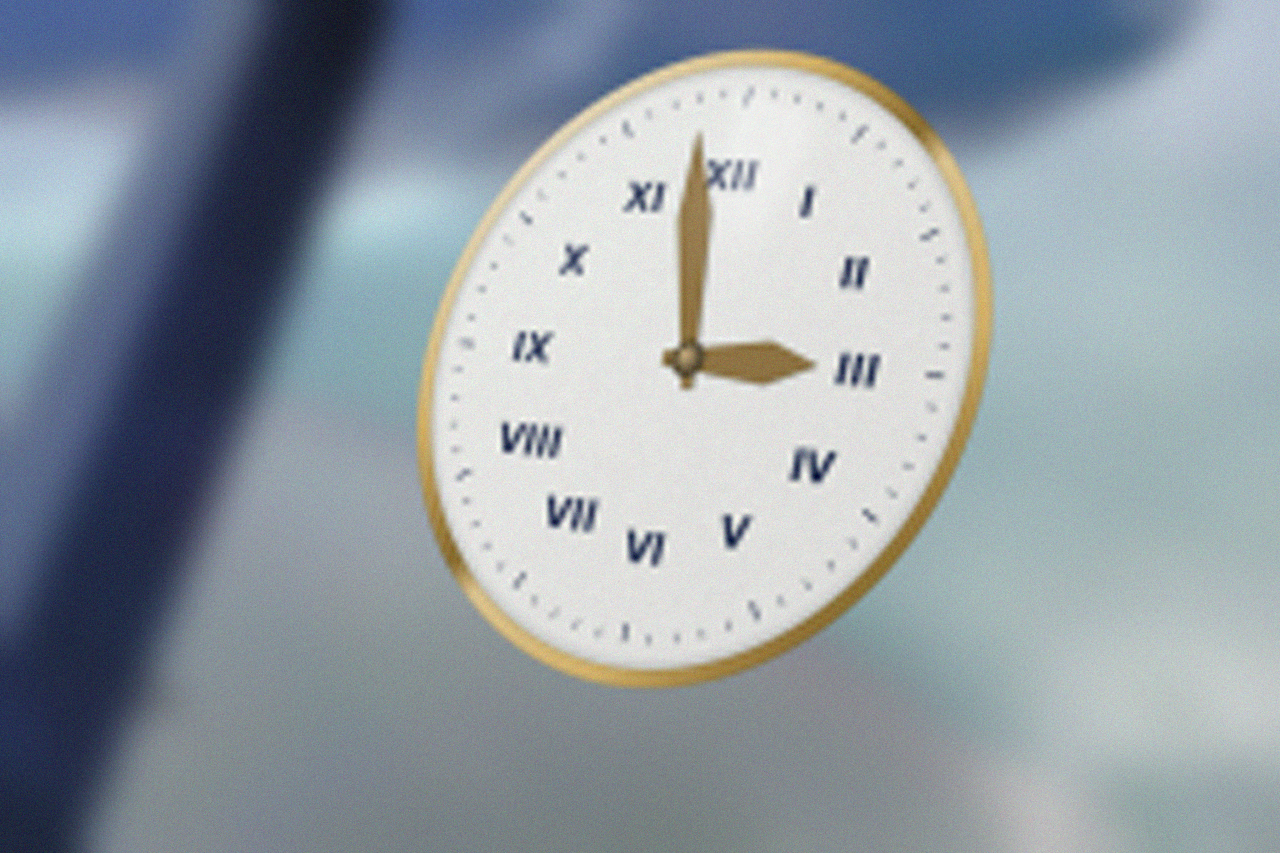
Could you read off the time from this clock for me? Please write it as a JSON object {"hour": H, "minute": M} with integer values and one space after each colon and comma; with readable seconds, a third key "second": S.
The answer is {"hour": 2, "minute": 58}
